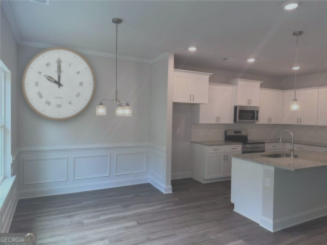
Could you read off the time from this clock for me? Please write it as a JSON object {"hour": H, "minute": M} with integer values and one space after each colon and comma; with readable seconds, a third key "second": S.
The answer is {"hour": 10, "minute": 0}
